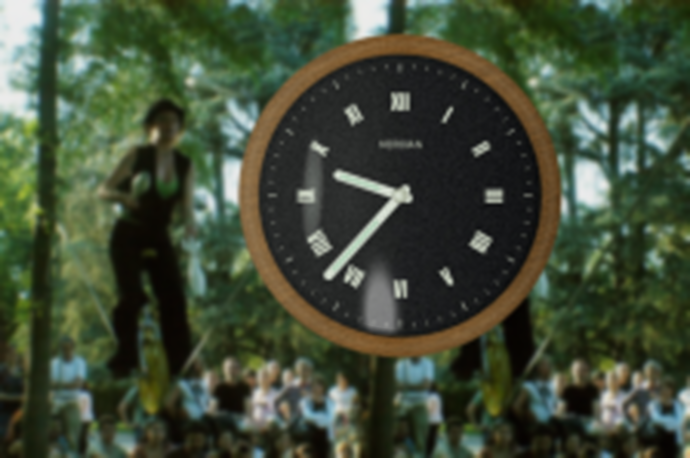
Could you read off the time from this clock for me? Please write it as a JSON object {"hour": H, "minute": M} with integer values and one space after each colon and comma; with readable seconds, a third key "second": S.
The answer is {"hour": 9, "minute": 37}
